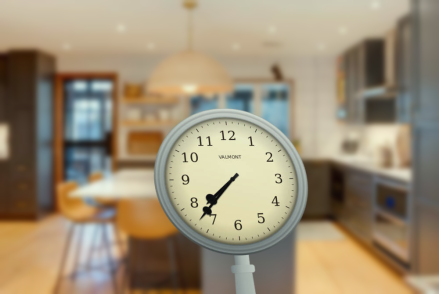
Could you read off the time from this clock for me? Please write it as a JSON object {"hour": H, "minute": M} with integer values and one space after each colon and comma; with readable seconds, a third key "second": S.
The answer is {"hour": 7, "minute": 37}
